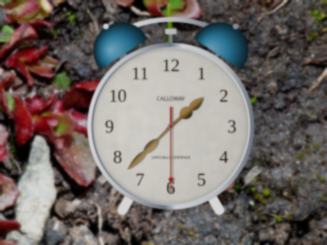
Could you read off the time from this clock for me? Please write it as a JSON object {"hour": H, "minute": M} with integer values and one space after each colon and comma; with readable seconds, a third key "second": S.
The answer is {"hour": 1, "minute": 37, "second": 30}
